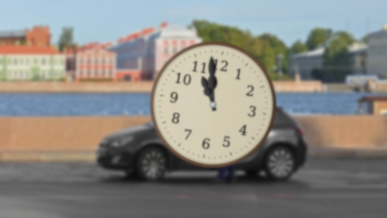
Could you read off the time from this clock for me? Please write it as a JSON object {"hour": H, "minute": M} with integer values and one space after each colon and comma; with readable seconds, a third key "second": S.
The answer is {"hour": 10, "minute": 58}
